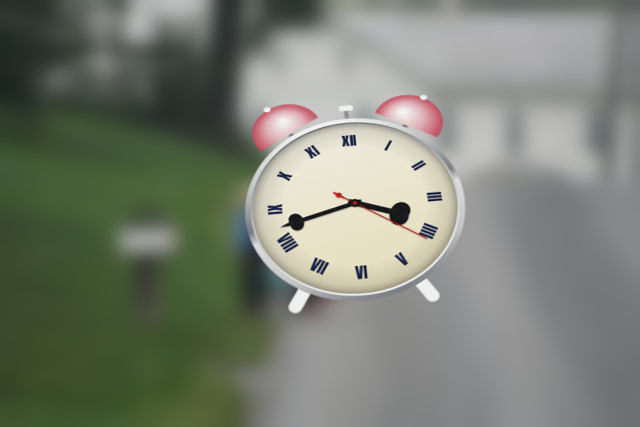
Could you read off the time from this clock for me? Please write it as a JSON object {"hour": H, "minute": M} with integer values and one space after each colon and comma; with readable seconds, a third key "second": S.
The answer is {"hour": 3, "minute": 42, "second": 21}
